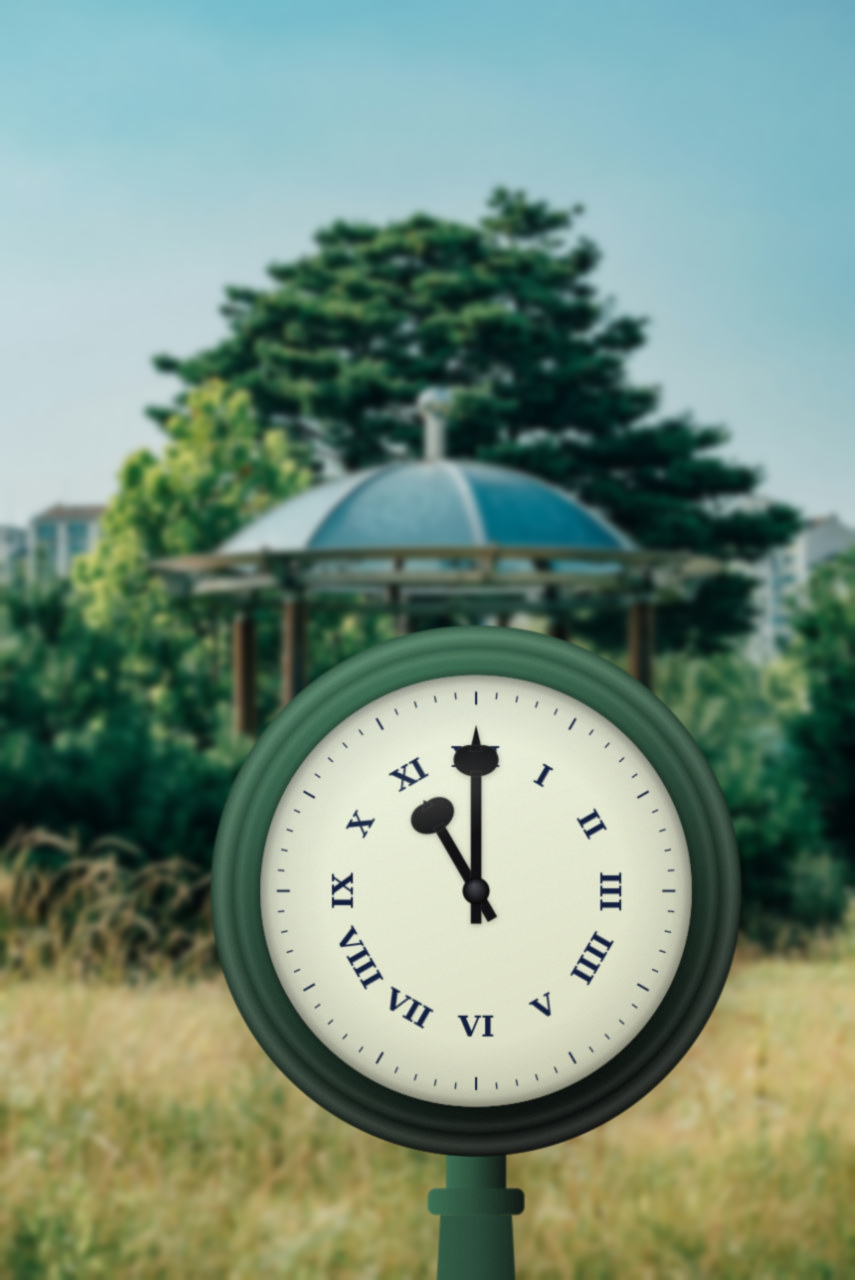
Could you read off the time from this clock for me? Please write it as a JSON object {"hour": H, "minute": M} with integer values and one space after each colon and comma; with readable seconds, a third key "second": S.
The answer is {"hour": 11, "minute": 0}
